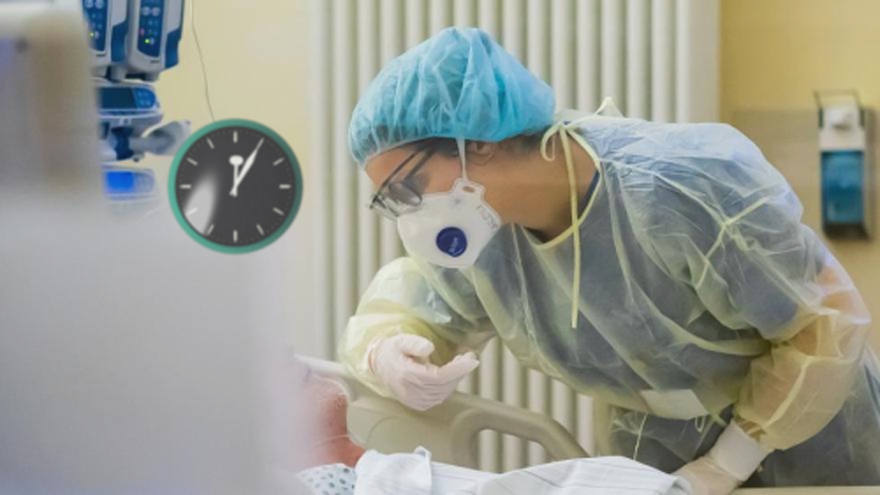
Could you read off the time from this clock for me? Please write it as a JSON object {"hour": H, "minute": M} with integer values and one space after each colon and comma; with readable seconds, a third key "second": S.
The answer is {"hour": 12, "minute": 5}
